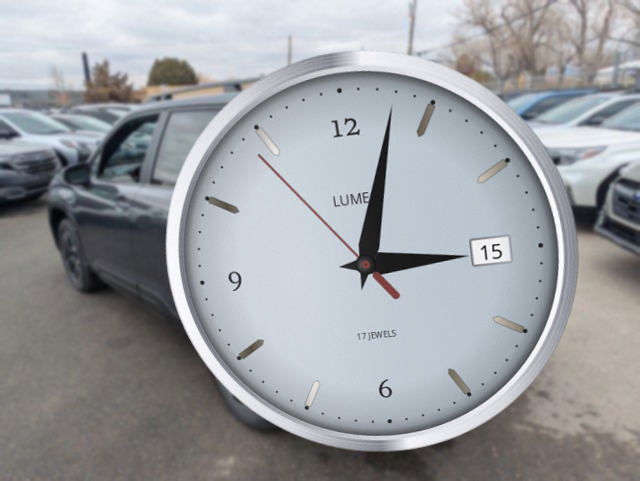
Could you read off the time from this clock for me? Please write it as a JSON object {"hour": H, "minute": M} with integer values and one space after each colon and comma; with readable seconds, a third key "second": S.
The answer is {"hour": 3, "minute": 2, "second": 54}
